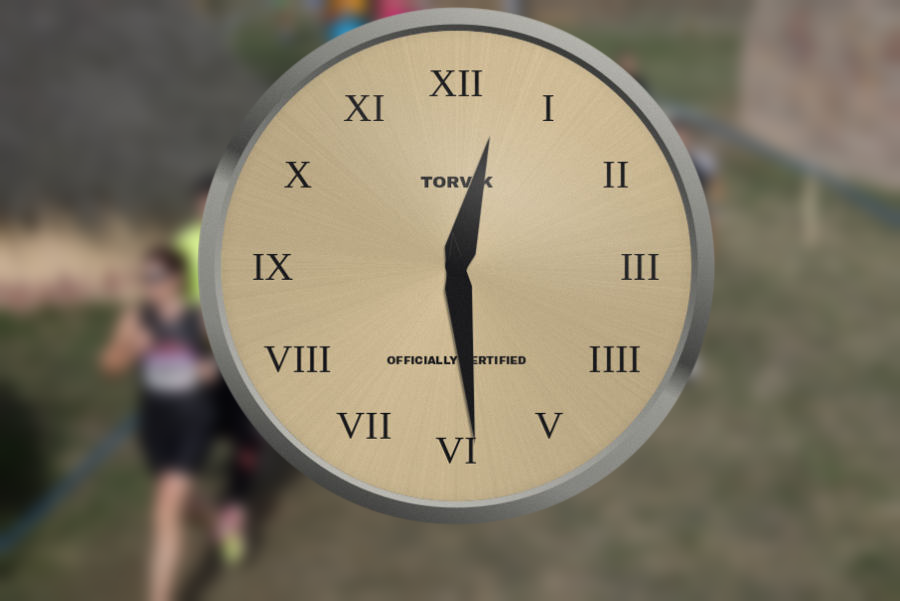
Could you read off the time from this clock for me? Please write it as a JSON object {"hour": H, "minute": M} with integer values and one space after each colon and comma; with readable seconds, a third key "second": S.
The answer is {"hour": 12, "minute": 29}
